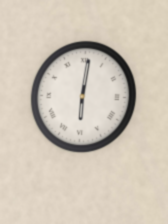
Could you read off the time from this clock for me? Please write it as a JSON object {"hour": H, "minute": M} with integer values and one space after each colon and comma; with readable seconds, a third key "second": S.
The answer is {"hour": 6, "minute": 1}
